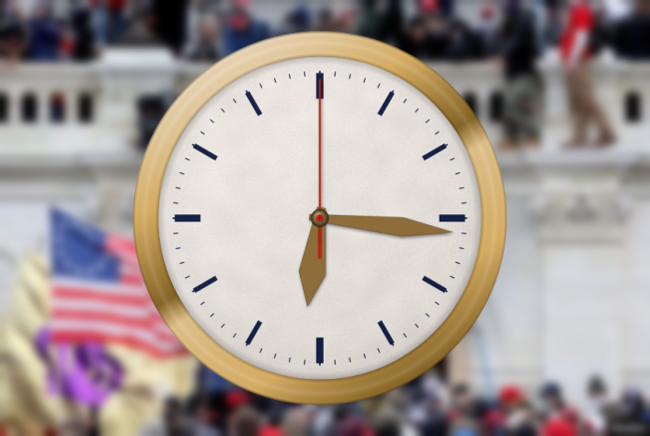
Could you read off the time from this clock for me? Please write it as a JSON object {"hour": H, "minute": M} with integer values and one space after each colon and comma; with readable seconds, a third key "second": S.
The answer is {"hour": 6, "minute": 16, "second": 0}
